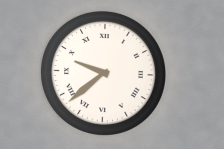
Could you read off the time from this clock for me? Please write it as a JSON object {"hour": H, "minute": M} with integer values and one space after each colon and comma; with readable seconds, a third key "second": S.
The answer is {"hour": 9, "minute": 38}
